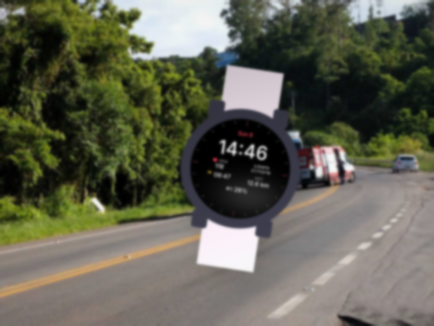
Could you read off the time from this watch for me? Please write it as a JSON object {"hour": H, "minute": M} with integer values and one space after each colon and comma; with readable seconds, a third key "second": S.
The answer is {"hour": 14, "minute": 46}
